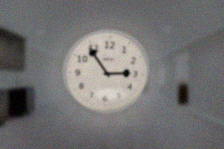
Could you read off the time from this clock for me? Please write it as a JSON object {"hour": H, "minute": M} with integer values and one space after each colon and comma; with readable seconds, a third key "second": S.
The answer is {"hour": 2, "minute": 54}
